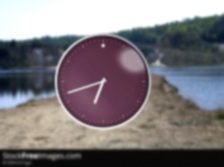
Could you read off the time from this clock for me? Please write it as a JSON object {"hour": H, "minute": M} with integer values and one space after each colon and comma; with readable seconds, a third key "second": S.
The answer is {"hour": 6, "minute": 42}
